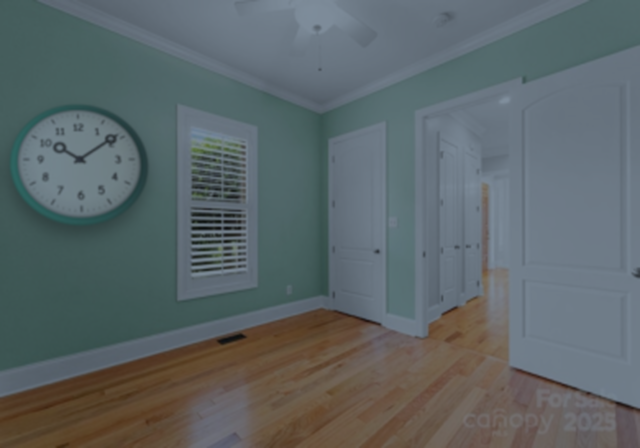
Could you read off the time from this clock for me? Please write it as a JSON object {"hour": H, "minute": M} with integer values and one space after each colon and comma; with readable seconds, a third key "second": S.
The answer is {"hour": 10, "minute": 9}
